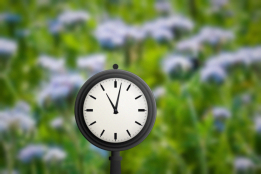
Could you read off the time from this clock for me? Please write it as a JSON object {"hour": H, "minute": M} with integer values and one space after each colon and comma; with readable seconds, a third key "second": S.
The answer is {"hour": 11, "minute": 2}
